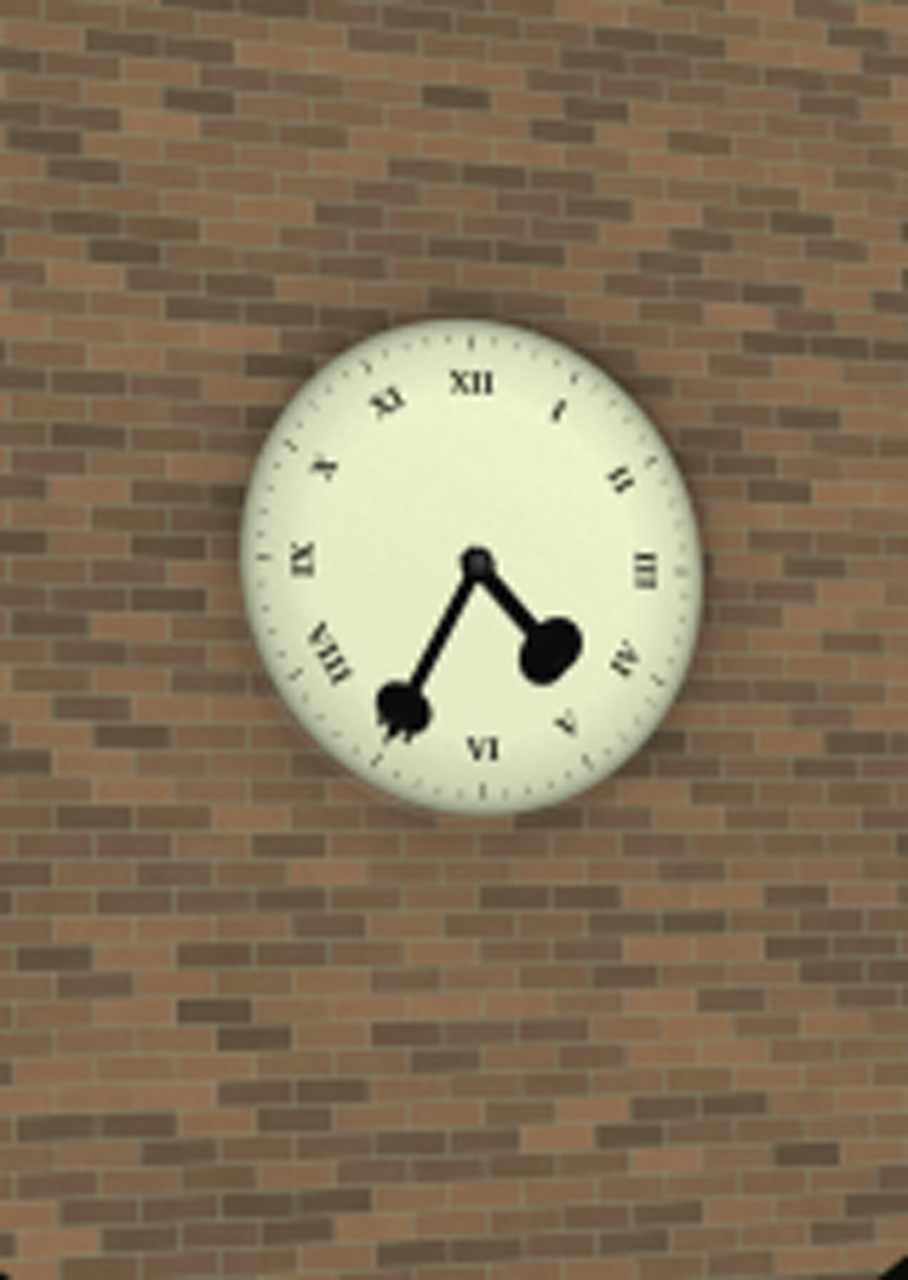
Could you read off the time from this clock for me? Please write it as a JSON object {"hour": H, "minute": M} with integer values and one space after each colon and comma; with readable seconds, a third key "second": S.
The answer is {"hour": 4, "minute": 35}
